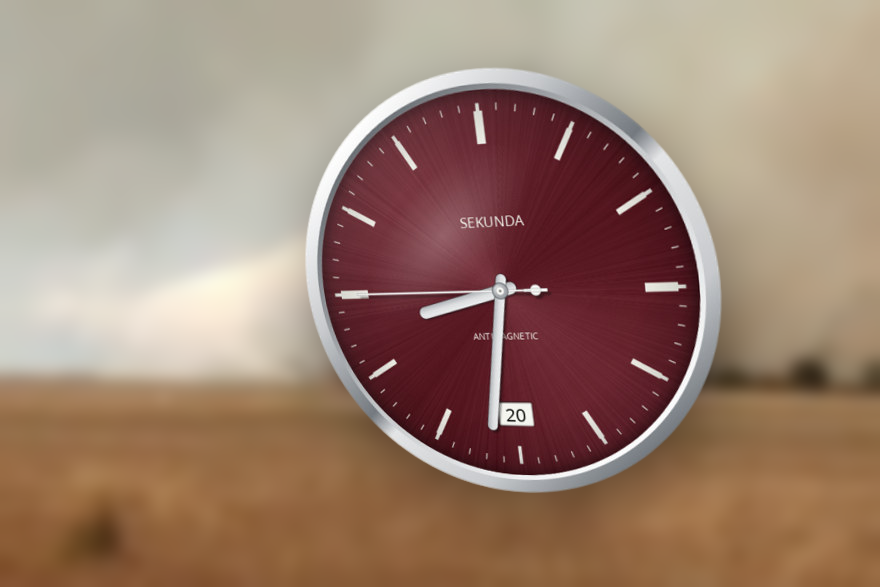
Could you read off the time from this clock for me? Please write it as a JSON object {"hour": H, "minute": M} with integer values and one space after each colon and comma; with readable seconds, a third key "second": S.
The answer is {"hour": 8, "minute": 31, "second": 45}
